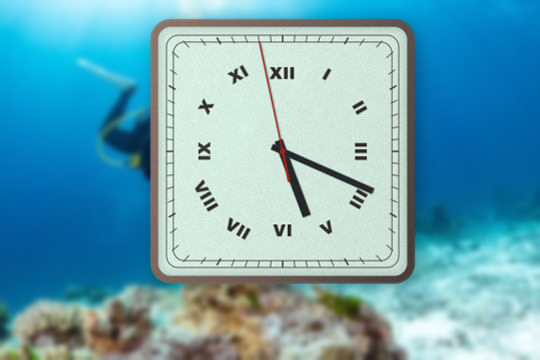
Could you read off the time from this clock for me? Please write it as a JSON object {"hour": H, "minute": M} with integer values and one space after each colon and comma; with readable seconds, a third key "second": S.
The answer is {"hour": 5, "minute": 18, "second": 58}
